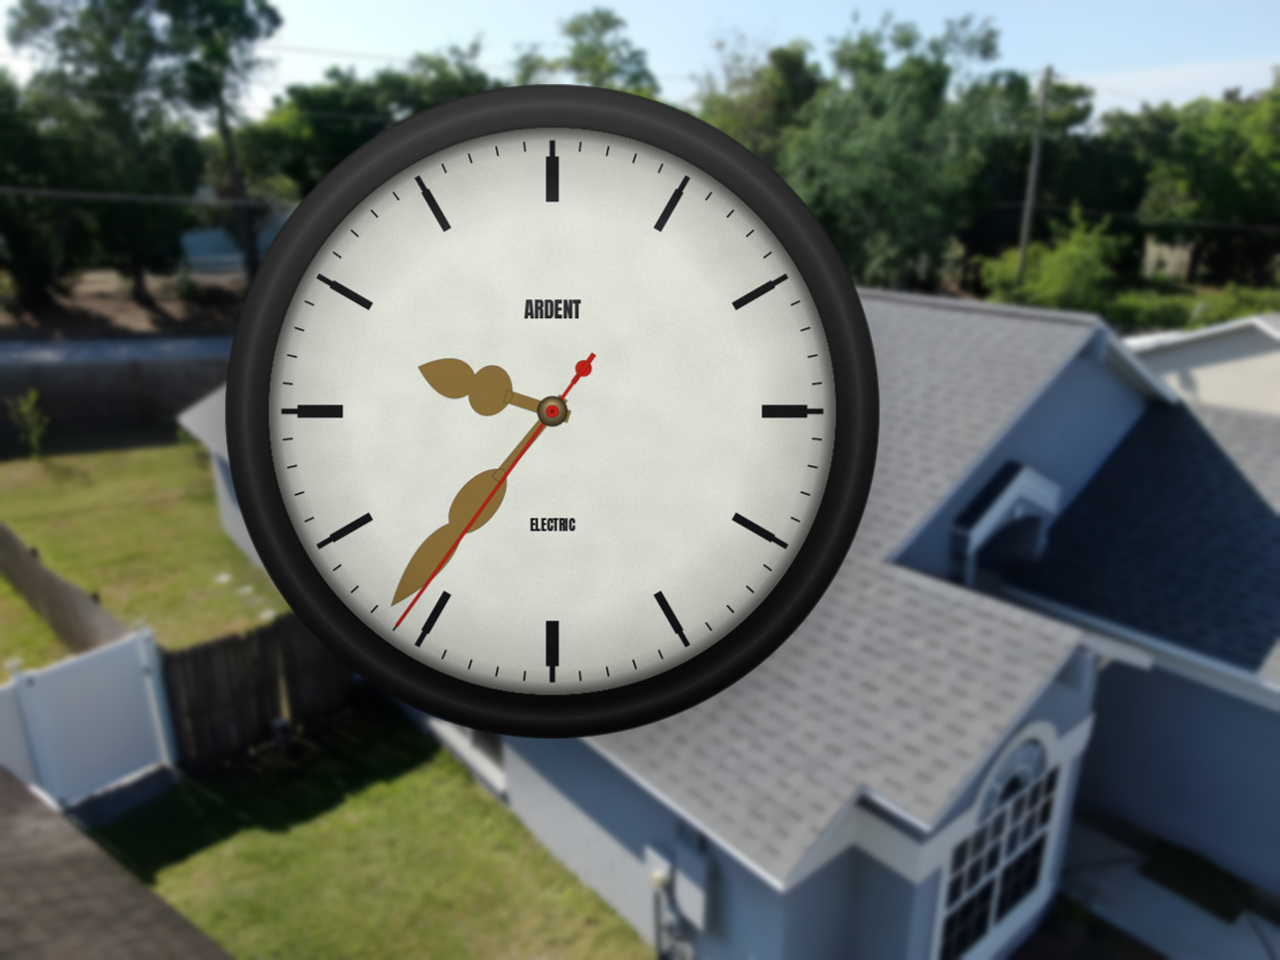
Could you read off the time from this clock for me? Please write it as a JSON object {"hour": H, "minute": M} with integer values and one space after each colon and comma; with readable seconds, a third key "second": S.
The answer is {"hour": 9, "minute": 36, "second": 36}
